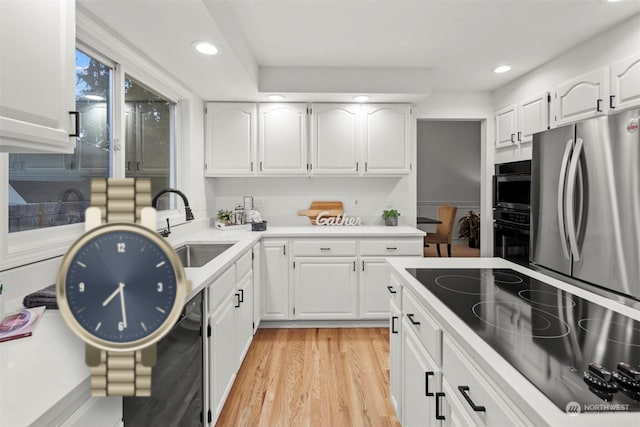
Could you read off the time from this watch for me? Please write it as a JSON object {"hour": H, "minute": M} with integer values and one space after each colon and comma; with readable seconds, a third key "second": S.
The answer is {"hour": 7, "minute": 29}
